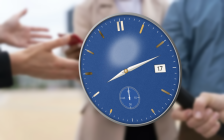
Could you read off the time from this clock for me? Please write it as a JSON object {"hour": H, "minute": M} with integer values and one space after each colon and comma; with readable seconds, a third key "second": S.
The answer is {"hour": 8, "minute": 12}
